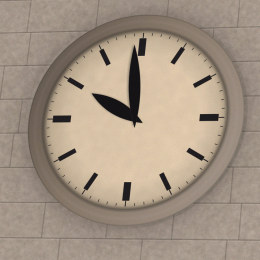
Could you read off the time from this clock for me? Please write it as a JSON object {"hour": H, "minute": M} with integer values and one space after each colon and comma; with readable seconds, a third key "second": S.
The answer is {"hour": 9, "minute": 59}
